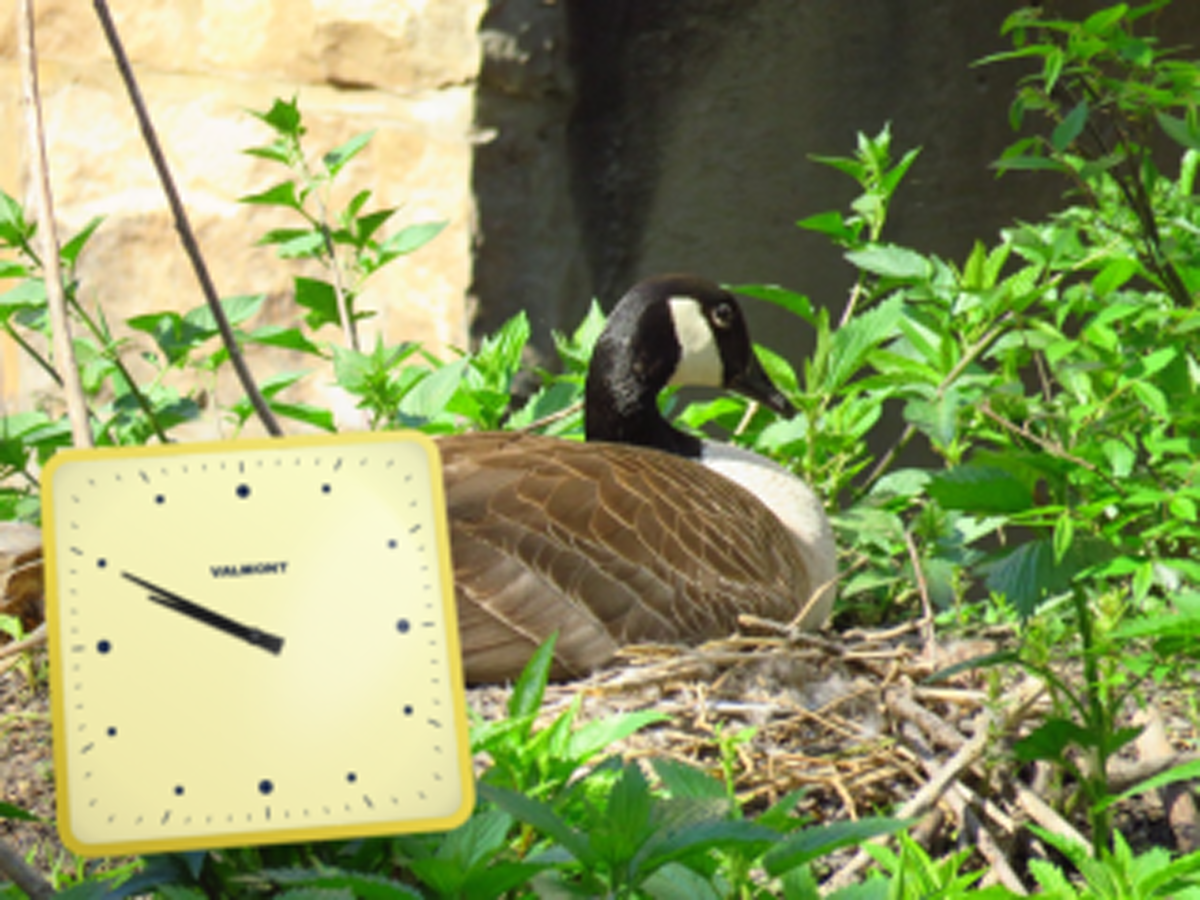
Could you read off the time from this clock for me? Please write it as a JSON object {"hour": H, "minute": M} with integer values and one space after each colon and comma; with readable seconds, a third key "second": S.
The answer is {"hour": 9, "minute": 50}
